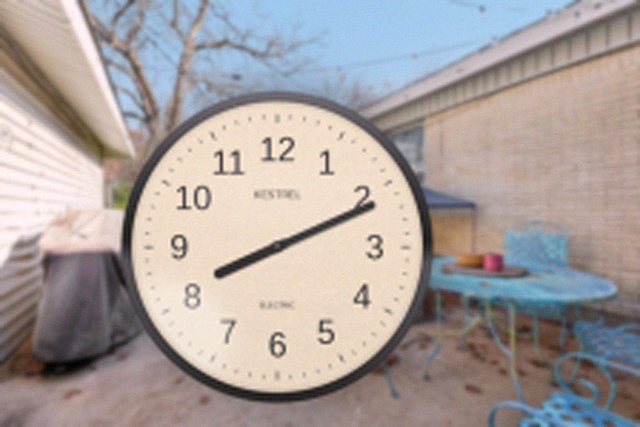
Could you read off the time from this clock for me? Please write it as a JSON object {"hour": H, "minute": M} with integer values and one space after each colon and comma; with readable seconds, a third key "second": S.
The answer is {"hour": 8, "minute": 11}
